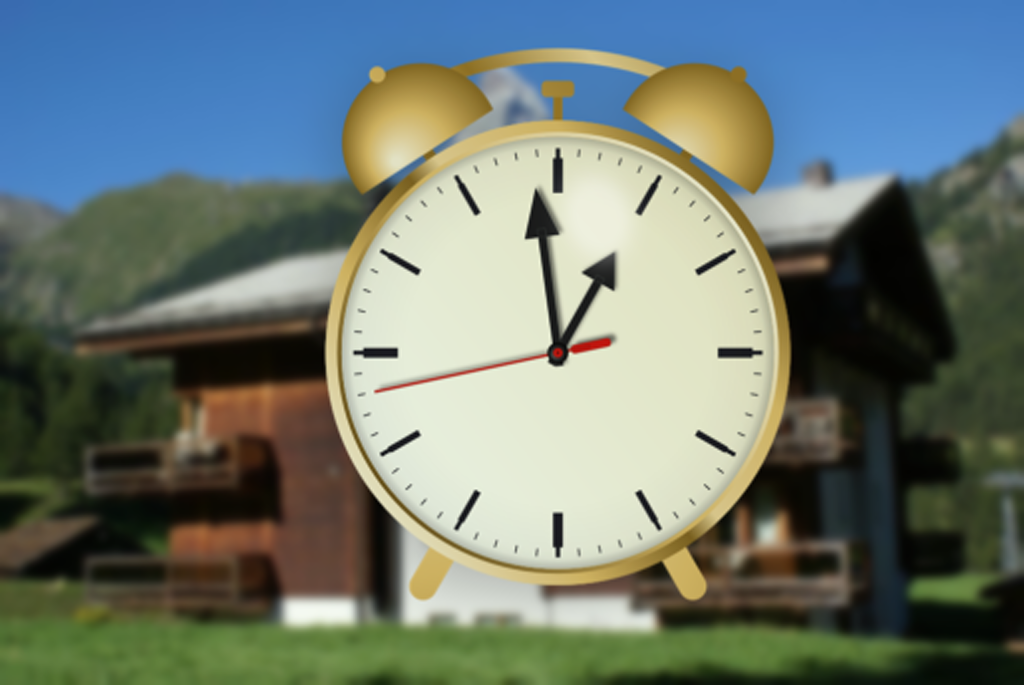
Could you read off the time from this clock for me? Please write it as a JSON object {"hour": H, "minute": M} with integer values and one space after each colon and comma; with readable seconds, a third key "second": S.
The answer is {"hour": 12, "minute": 58, "second": 43}
